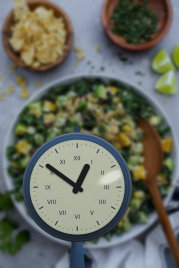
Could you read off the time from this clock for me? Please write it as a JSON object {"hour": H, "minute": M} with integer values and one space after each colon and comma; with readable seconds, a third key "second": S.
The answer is {"hour": 12, "minute": 51}
